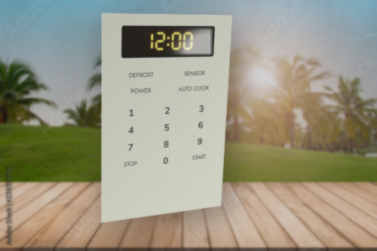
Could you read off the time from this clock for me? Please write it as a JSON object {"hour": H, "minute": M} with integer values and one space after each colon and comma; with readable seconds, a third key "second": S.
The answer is {"hour": 12, "minute": 0}
